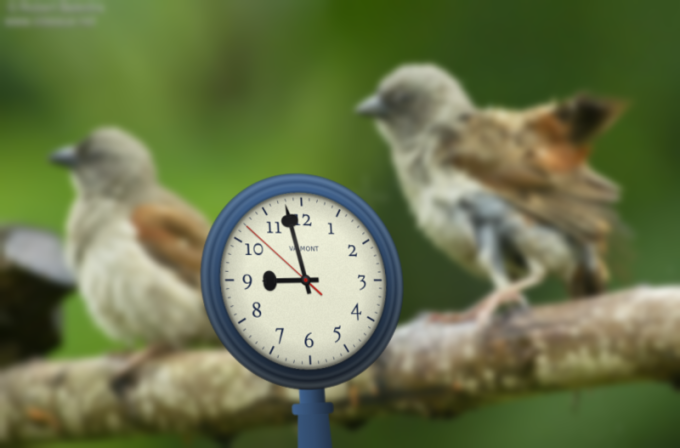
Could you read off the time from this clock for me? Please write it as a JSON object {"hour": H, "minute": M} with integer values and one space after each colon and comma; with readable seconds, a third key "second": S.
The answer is {"hour": 8, "minute": 57, "second": 52}
